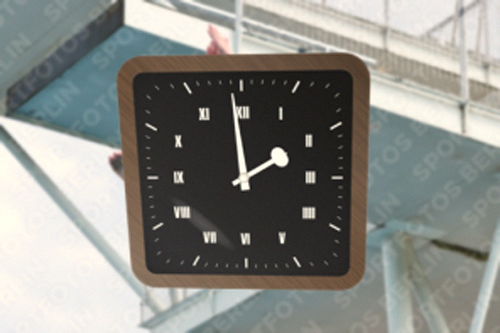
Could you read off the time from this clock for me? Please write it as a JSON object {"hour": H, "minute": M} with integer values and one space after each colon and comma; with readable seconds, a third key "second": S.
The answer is {"hour": 1, "minute": 59}
